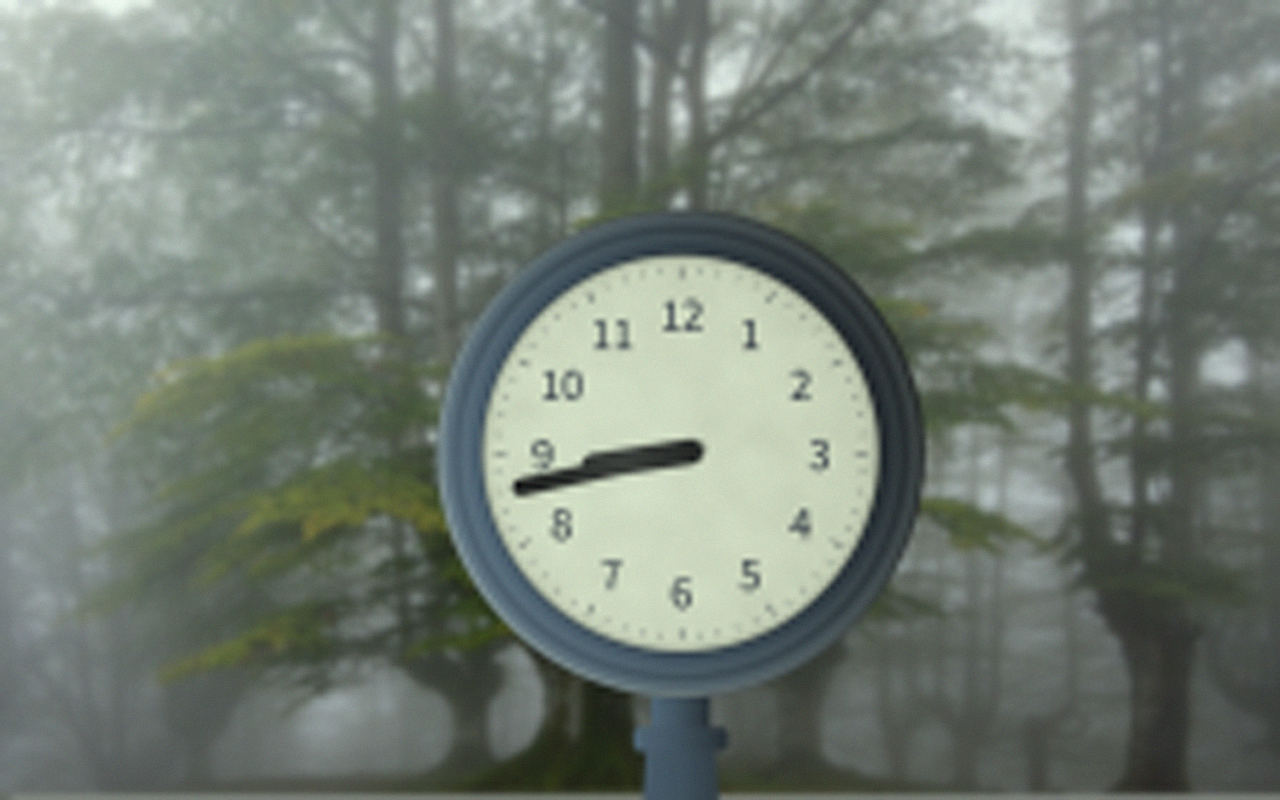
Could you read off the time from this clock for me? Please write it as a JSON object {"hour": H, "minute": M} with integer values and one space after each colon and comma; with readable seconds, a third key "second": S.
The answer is {"hour": 8, "minute": 43}
